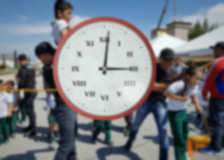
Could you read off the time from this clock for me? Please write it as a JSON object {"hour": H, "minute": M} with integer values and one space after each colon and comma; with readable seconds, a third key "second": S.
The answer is {"hour": 3, "minute": 1}
